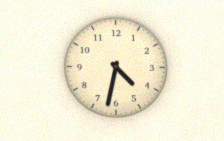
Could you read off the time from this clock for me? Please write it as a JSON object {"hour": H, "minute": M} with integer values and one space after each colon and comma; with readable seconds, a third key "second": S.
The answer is {"hour": 4, "minute": 32}
